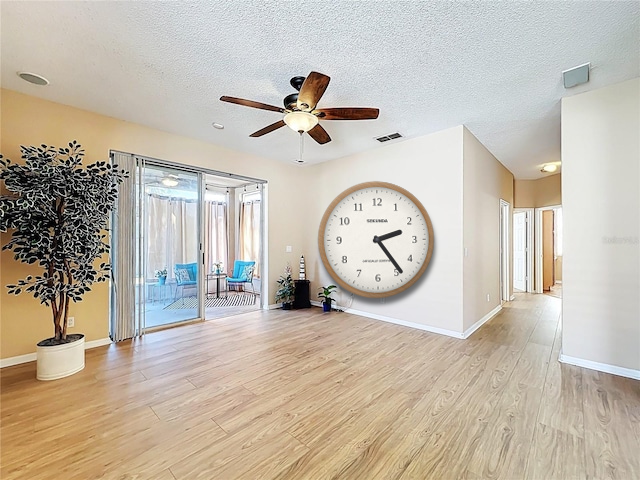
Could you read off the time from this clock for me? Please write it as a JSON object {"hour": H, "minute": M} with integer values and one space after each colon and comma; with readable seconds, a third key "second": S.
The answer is {"hour": 2, "minute": 24}
